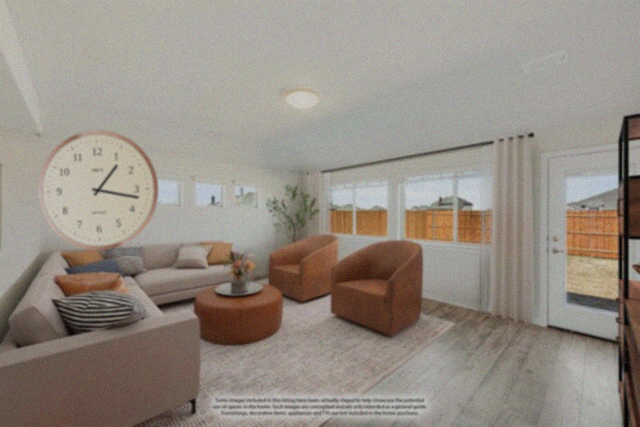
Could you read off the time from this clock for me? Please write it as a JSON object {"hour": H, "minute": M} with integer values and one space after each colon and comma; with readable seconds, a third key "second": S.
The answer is {"hour": 1, "minute": 17}
